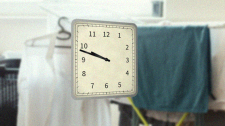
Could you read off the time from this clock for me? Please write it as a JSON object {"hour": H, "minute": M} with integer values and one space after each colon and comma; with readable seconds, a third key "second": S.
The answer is {"hour": 9, "minute": 48}
